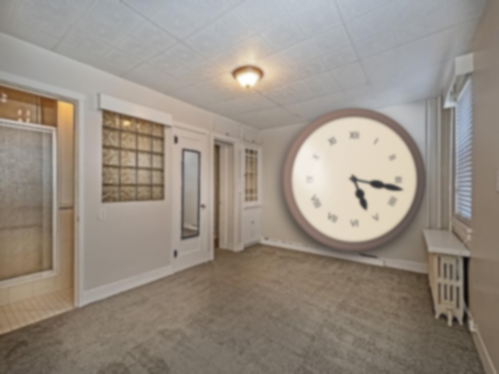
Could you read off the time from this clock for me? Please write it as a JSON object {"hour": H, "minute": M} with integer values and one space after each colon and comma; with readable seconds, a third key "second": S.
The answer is {"hour": 5, "minute": 17}
